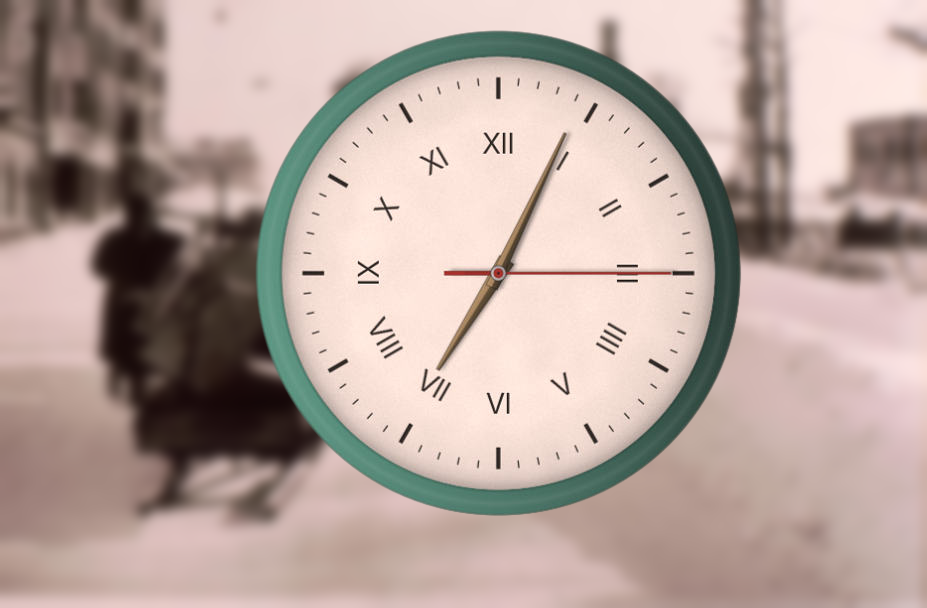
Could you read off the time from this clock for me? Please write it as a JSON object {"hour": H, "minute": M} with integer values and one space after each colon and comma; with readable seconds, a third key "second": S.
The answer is {"hour": 7, "minute": 4, "second": 15}
